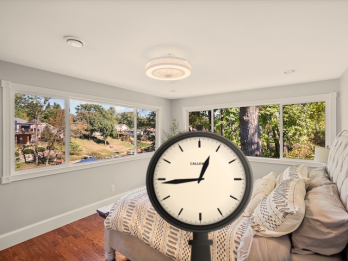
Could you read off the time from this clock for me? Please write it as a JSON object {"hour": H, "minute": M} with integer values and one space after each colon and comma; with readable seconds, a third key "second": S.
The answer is {"hour": 12, "minute": 44}
